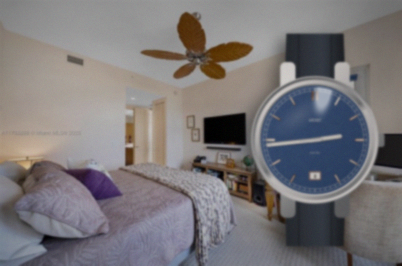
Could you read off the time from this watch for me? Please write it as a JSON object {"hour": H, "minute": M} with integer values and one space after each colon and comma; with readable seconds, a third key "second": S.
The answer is {"hour": 2, "minute": 44}
